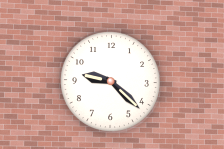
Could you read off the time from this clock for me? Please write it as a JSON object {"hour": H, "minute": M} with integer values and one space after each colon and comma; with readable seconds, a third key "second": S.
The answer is {"hour": 9, "minute": 22}
